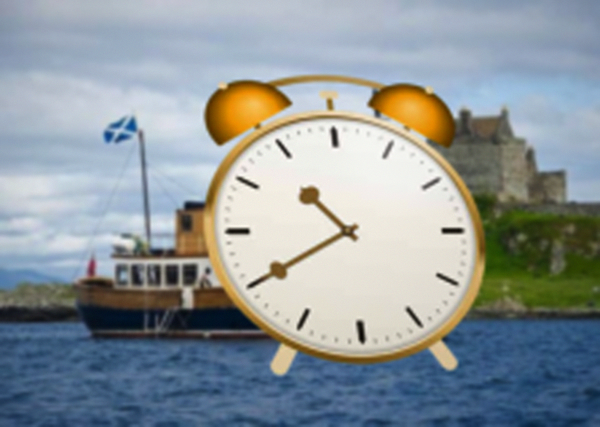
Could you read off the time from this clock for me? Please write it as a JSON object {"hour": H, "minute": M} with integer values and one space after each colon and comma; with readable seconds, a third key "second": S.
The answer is {"hour": 10, "minute": 40}
